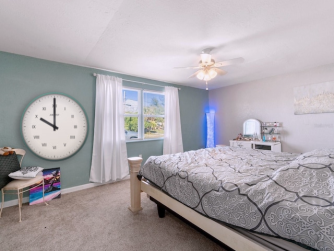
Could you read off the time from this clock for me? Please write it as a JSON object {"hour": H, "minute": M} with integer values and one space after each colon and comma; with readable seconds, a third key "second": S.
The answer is {"hour": 10, "minute": 0}
